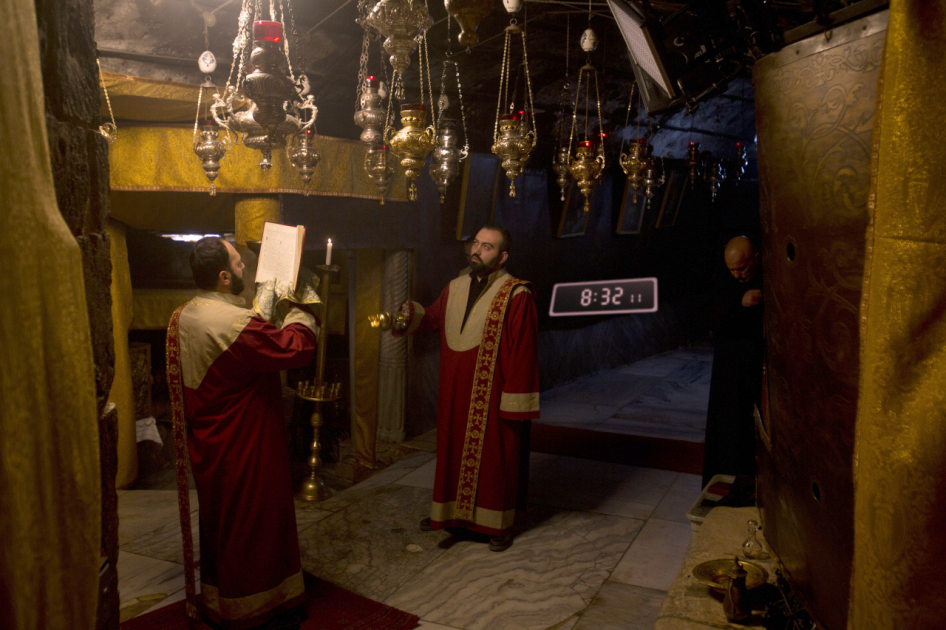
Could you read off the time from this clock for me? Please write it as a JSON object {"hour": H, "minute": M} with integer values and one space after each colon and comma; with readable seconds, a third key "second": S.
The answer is {"hour": 8, "minute": 32}
